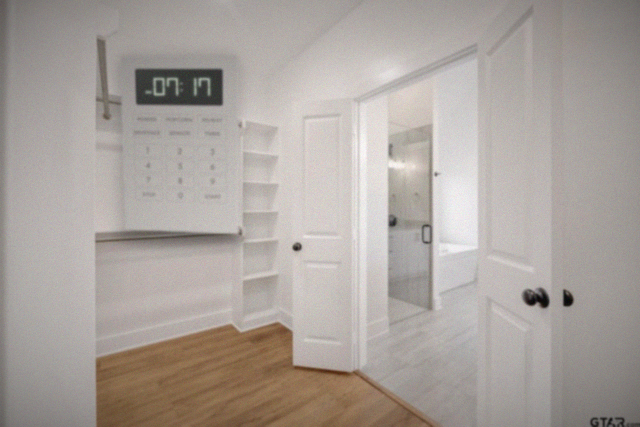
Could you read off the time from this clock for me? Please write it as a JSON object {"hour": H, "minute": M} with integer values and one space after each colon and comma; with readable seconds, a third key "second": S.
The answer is {"hour": 7, "minute": 17}
